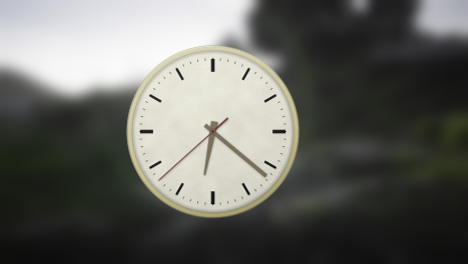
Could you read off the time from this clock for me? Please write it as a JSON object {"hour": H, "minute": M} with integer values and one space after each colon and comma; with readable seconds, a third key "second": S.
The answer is {"hour": 6, "minute": 21, "second": 38}
